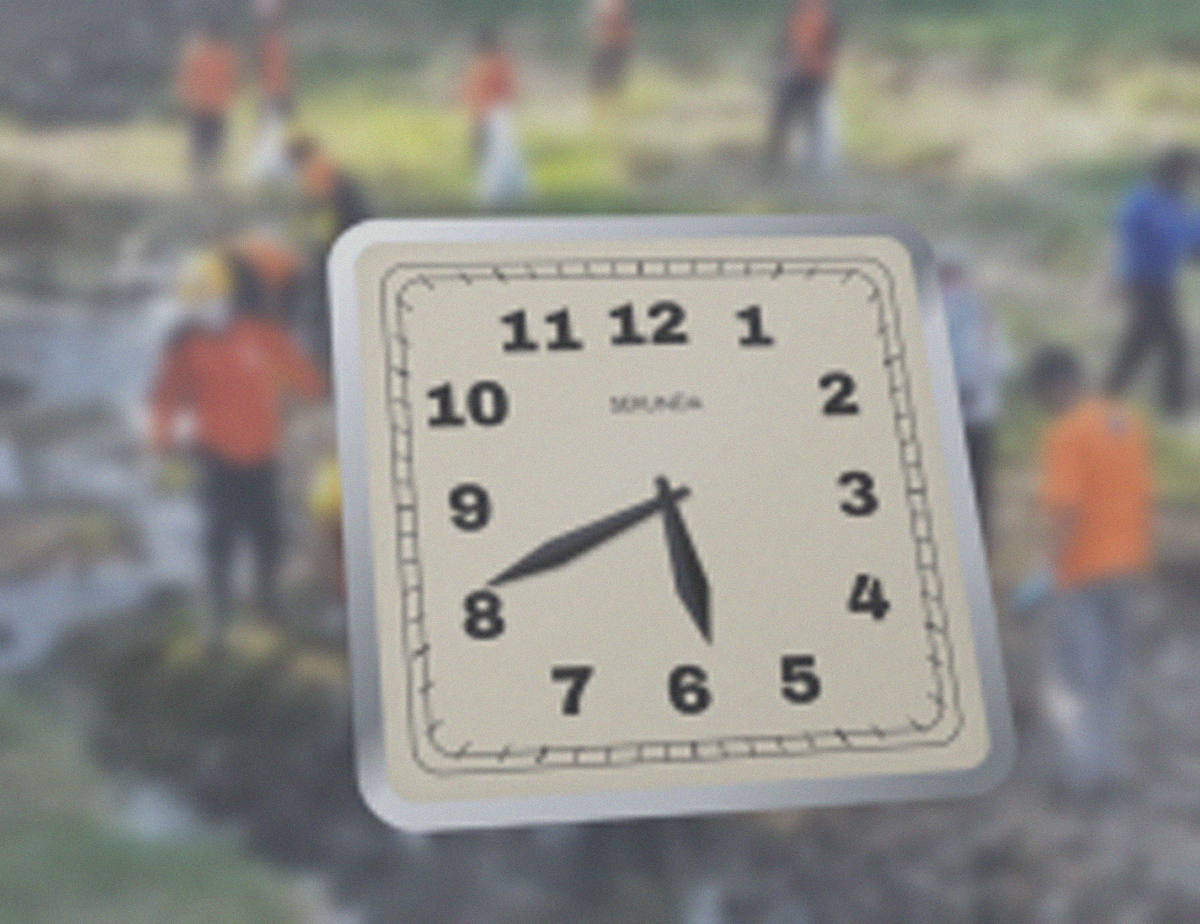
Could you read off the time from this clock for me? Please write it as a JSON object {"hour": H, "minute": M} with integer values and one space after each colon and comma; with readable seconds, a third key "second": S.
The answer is {"hour": 5, "minute": 41}
